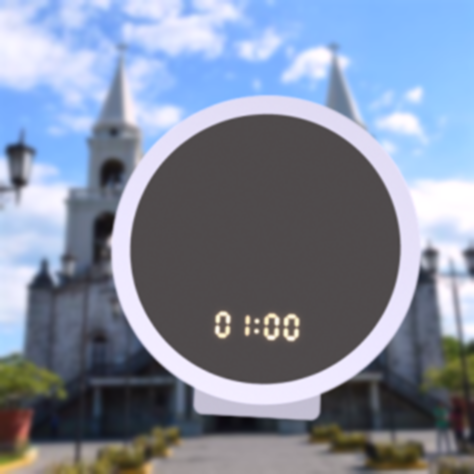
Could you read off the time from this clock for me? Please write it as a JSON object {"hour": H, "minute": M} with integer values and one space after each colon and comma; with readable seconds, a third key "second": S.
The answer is {"hour": 1, "minute": 0}
